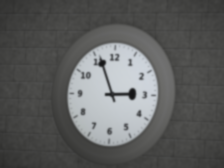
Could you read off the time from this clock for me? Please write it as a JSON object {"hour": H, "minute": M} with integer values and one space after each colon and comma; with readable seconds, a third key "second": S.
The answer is {"hour": 2, "minute": 56}
